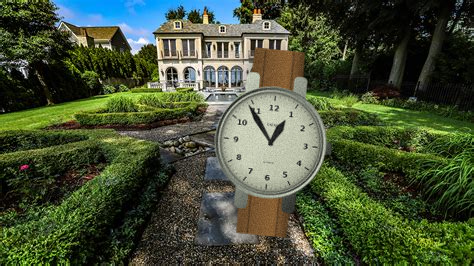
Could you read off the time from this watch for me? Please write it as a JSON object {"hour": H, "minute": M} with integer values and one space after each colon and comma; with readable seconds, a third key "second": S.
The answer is {"hour": 12, "minute": 54}
